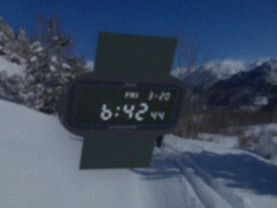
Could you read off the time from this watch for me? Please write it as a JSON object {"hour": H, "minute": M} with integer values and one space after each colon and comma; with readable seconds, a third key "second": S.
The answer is {"hour": 6, "minute": 42}
